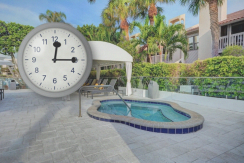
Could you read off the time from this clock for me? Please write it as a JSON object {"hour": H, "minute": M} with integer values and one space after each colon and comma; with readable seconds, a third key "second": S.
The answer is {"hour": 12, "minute": 15}
